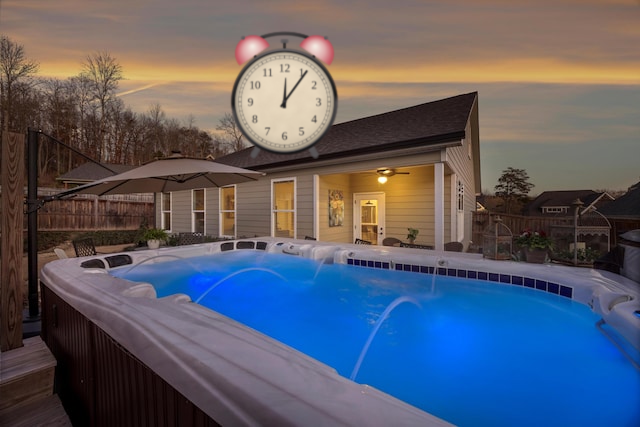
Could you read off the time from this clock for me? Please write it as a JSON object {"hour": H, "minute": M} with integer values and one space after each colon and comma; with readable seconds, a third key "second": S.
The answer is {"hour": 12, "minute": 6}
